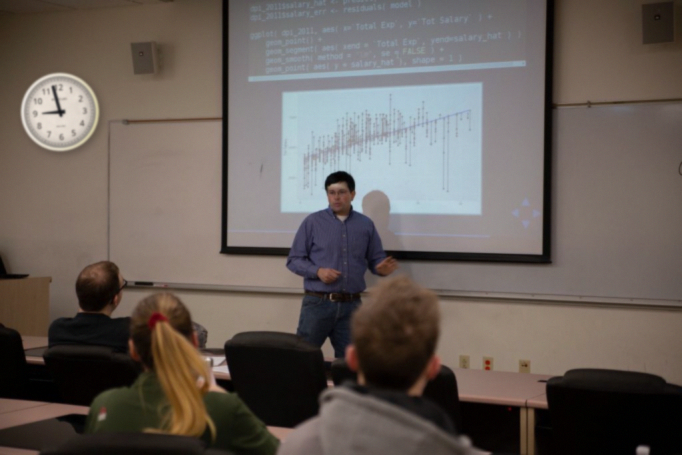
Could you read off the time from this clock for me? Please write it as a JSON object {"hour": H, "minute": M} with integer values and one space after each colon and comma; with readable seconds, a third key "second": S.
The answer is {"hour": 8, "minute": 58}
